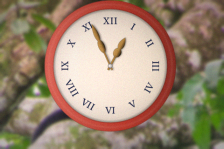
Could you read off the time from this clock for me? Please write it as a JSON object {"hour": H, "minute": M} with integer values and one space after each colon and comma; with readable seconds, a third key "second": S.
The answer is {"hour": 12, "minute": 56}
